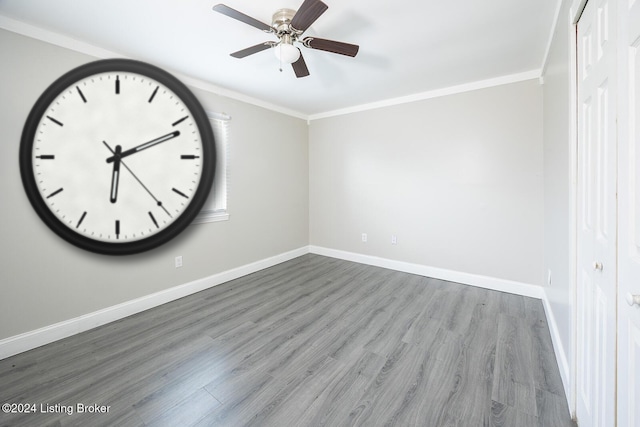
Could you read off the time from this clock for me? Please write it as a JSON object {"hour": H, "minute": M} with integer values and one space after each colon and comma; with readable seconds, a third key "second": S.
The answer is {"hour": 6, "minute": 11, "second": 23}
